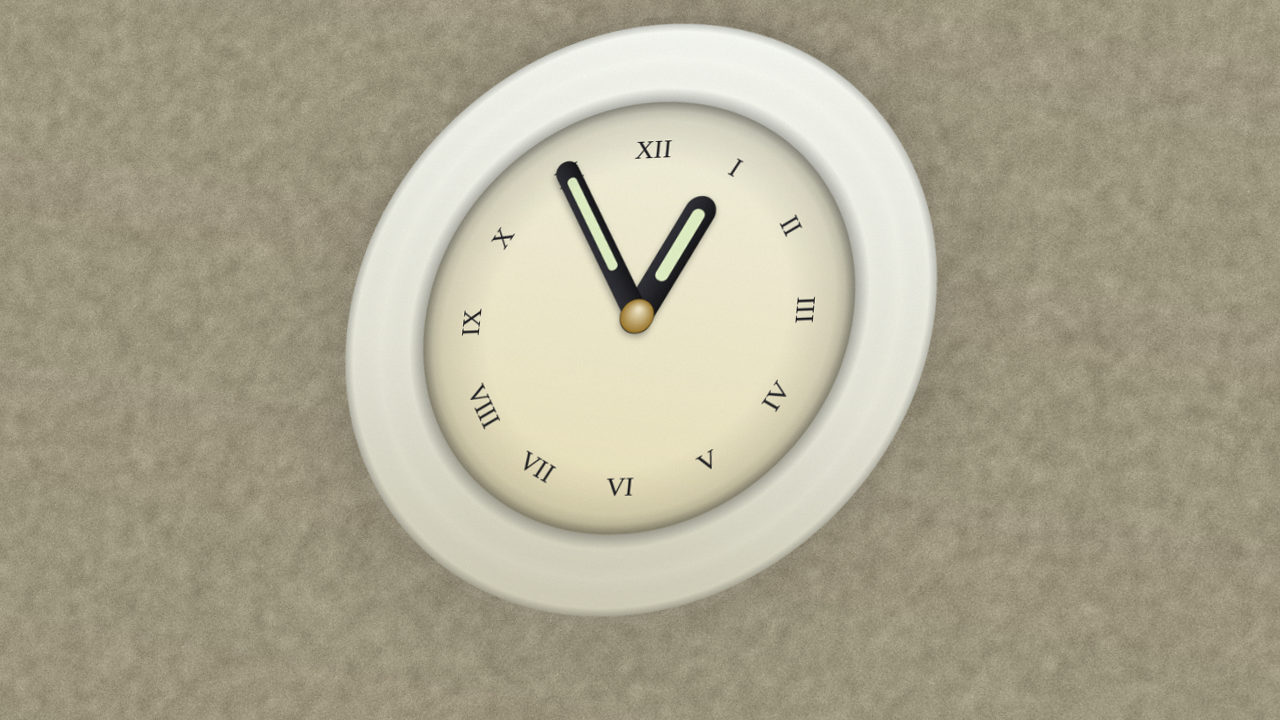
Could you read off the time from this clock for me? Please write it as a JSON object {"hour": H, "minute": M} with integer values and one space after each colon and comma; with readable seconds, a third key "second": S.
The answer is {"hour": 12, "minute": 55}
